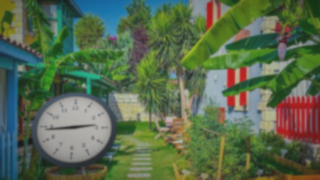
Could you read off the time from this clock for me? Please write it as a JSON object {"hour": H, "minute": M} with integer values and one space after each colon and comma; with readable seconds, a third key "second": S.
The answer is {"hour": 2, "minute": 44}
